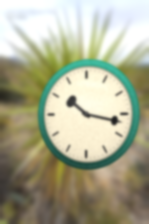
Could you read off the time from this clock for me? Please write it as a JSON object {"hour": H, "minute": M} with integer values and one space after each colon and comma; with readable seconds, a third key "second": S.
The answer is {"hour": 10, "minute": 17}
